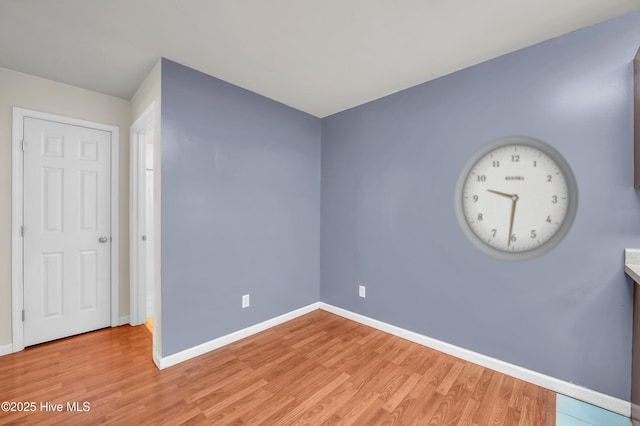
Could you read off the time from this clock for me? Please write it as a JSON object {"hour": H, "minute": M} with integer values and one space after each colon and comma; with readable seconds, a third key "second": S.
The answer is {"hour": 9, "minute": 31}
